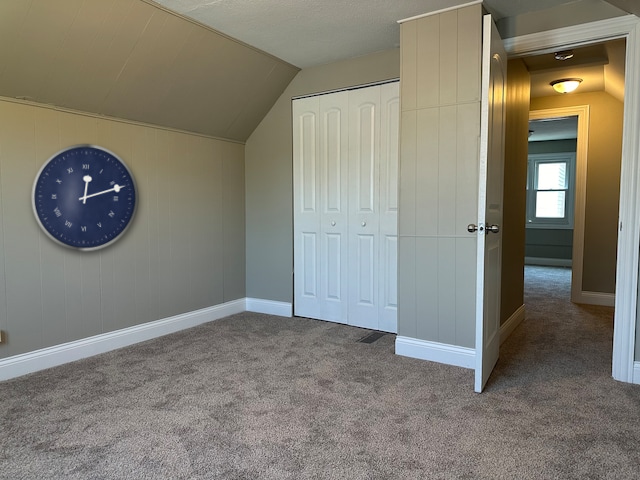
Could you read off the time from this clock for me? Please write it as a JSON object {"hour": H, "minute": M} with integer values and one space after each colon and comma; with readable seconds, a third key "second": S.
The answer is {"hour": 12, "minute": 12}
